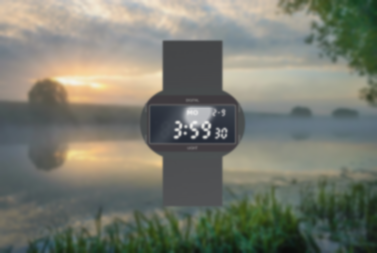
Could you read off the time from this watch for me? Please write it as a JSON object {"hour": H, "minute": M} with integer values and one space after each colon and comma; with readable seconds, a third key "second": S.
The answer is {"hour": 3, "minute": 59, "second": 30}
